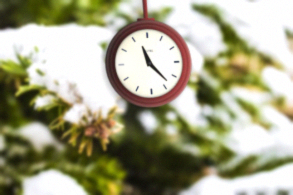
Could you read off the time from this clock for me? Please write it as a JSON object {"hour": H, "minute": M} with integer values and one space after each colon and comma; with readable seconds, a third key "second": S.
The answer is {"hour": 11, "minute": 23}
